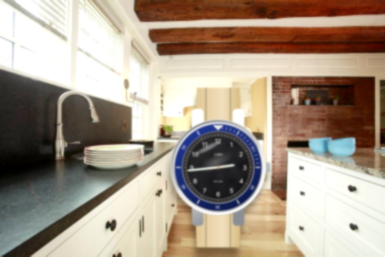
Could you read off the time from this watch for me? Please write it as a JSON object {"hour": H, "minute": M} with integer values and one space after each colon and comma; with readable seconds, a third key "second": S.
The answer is {"hour": 2, "minute": 44}
